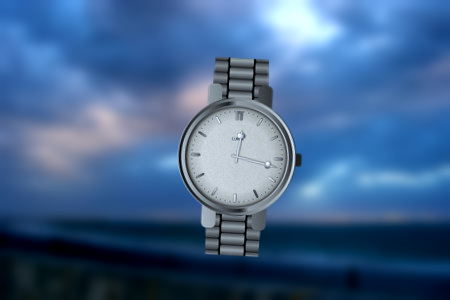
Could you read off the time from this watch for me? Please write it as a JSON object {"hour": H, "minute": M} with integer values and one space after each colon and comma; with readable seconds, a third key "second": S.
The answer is {"hour": 12, "minute": 17}
